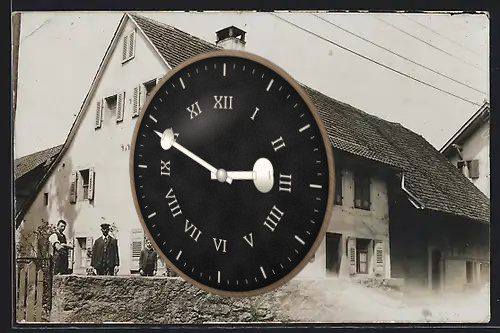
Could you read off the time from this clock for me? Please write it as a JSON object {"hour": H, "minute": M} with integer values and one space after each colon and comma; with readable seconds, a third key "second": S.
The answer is {"hour": 2, "minute": 49}
